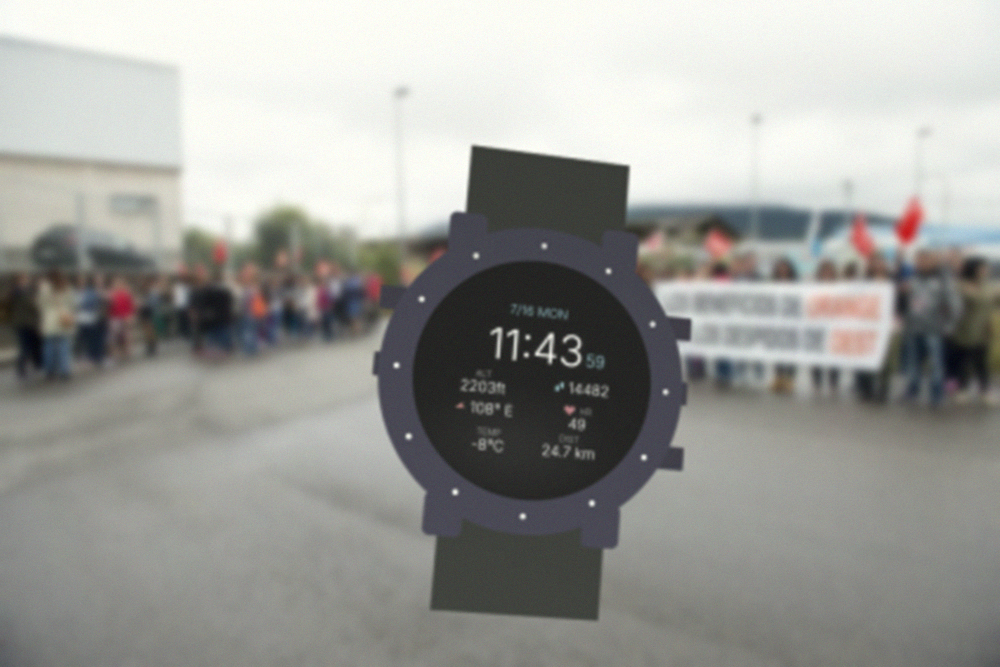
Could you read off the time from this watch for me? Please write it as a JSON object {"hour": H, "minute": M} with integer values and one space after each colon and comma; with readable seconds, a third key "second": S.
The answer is {"hour": 11, "minute": 43}
